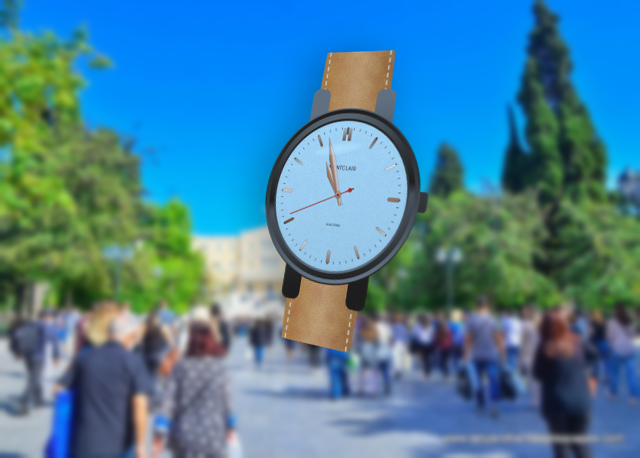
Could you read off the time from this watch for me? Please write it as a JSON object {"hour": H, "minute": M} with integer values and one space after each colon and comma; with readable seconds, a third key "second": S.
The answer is {"hour": 10, "minute": 56, "second": 41}
